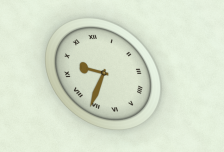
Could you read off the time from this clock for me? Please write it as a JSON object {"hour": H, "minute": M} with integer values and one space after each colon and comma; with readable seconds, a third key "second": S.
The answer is {"hour": 9, "minute": 36}
